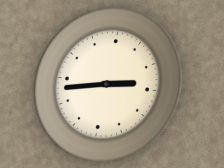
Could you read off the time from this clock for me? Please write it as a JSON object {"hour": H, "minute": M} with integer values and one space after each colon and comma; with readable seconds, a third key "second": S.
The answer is {"hour": 2, "minute": 43}
